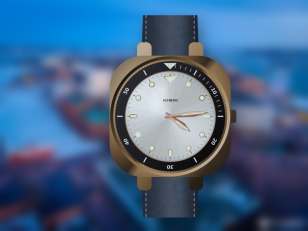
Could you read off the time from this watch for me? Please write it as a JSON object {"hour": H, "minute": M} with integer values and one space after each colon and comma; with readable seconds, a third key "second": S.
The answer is {"hour": 4, "minute": 14}
